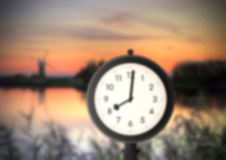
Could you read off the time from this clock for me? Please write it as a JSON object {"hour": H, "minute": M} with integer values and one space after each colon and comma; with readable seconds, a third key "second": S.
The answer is {"hour": 8, "minute": 1}
